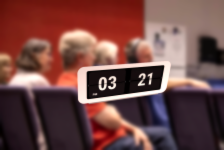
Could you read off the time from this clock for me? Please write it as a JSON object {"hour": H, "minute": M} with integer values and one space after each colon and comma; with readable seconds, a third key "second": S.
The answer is {"hour": 3, "minute": 21}
